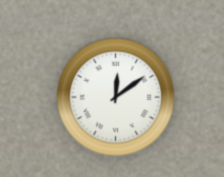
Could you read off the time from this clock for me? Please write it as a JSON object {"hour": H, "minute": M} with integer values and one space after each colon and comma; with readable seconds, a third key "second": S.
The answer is {"hour": 12, "minute": 9}
